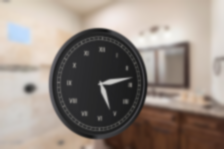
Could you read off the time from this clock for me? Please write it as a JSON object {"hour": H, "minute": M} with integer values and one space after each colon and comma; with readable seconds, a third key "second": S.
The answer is {"hour": 5, "minute": 13}
